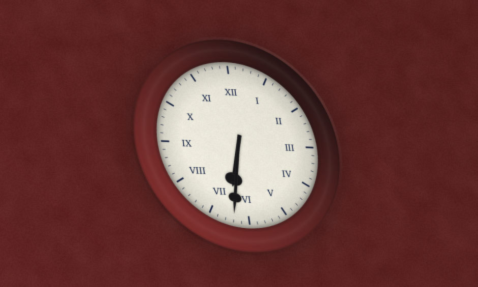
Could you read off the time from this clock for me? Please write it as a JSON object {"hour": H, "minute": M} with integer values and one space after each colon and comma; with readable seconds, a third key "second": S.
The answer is {"hour": 6, "minute": 32}
